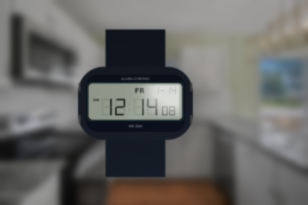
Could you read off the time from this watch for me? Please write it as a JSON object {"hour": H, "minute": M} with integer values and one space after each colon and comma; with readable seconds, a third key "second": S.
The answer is {"hour": 12, "minute": 14}
